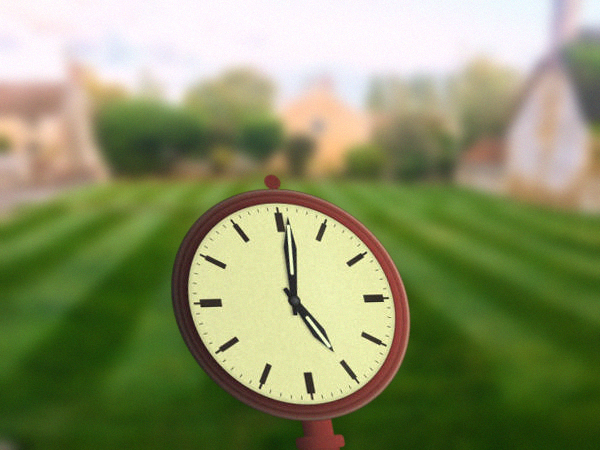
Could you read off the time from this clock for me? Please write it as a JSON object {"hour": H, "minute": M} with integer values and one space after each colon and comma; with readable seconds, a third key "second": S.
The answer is {"hour": 5, "minute": 1}
